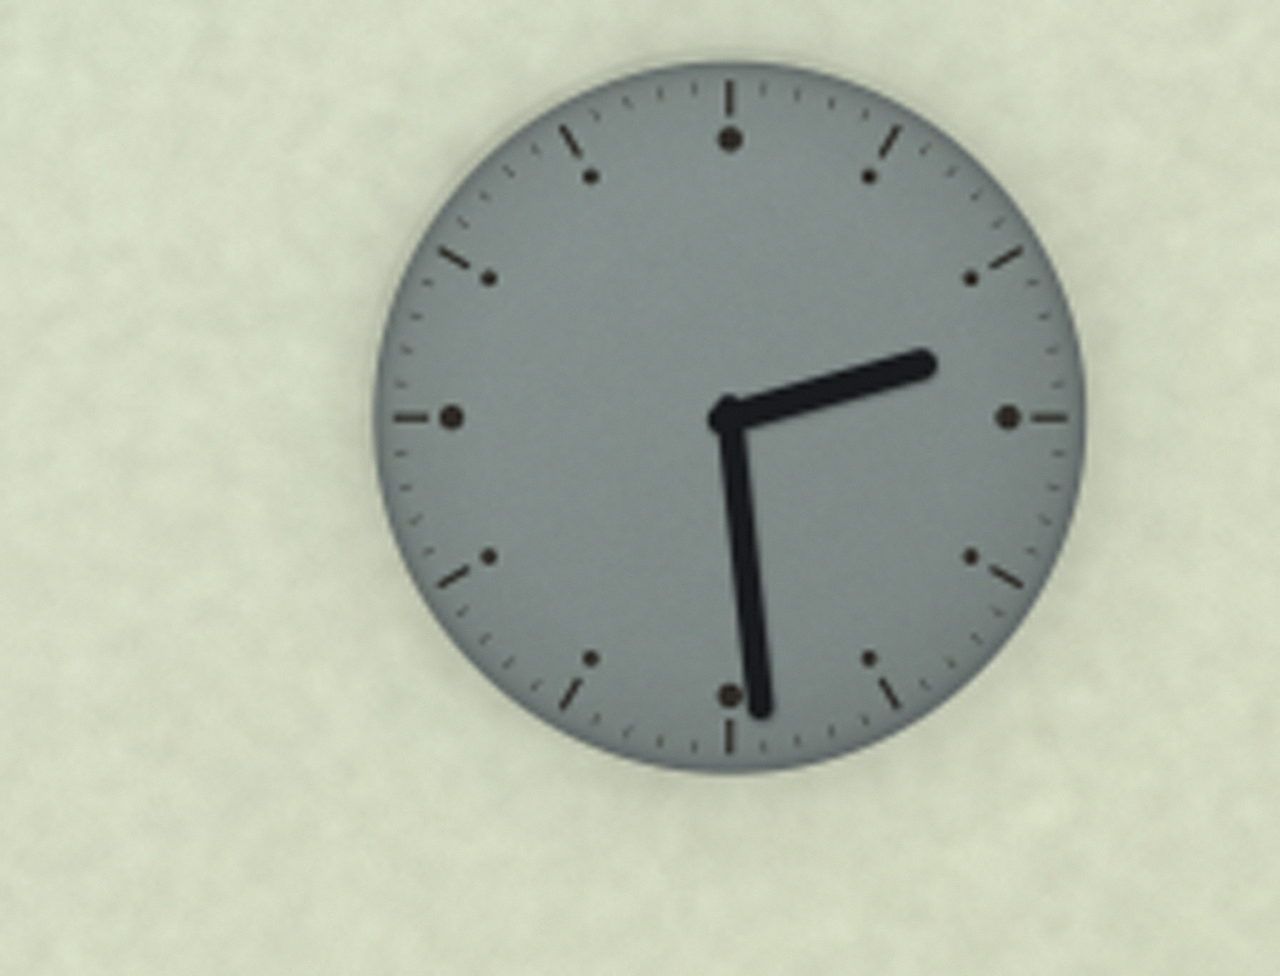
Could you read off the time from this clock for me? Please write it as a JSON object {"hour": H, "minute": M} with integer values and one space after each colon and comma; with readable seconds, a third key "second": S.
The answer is {"hour": 2, "minute": 29}
